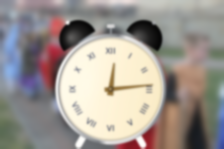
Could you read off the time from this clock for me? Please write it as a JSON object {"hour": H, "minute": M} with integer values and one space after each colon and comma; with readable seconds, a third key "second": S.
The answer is {"hour": 12, "minute": 14}
